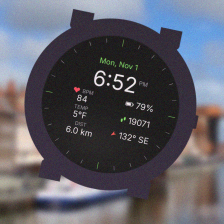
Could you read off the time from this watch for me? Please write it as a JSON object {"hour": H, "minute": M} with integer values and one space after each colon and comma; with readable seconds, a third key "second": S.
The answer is {"hour": 6, "minute": 52}
